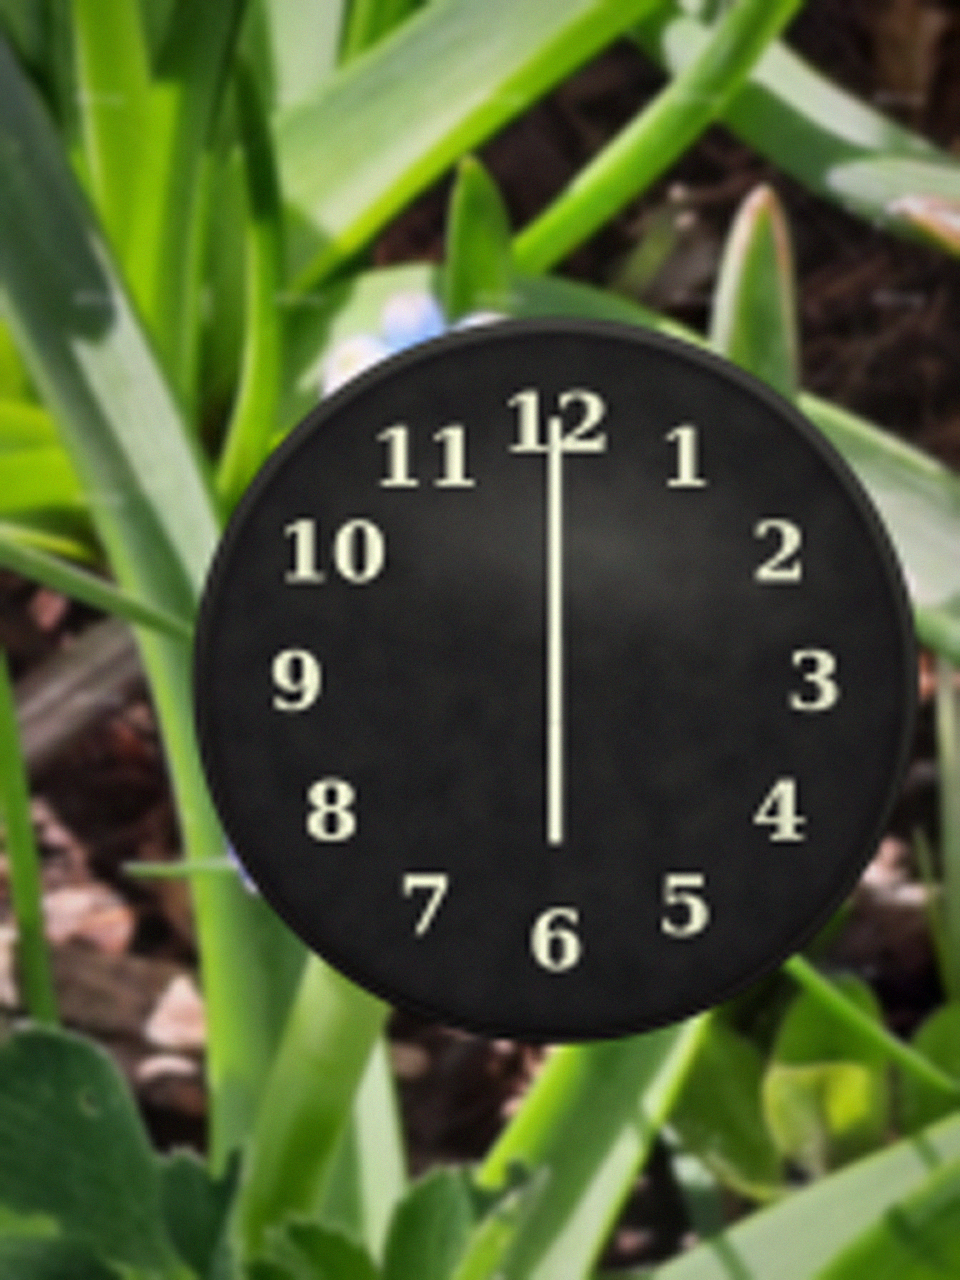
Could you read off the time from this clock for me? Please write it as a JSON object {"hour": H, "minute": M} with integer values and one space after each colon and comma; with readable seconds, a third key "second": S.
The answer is {"hour": 6, "minute": 0}
